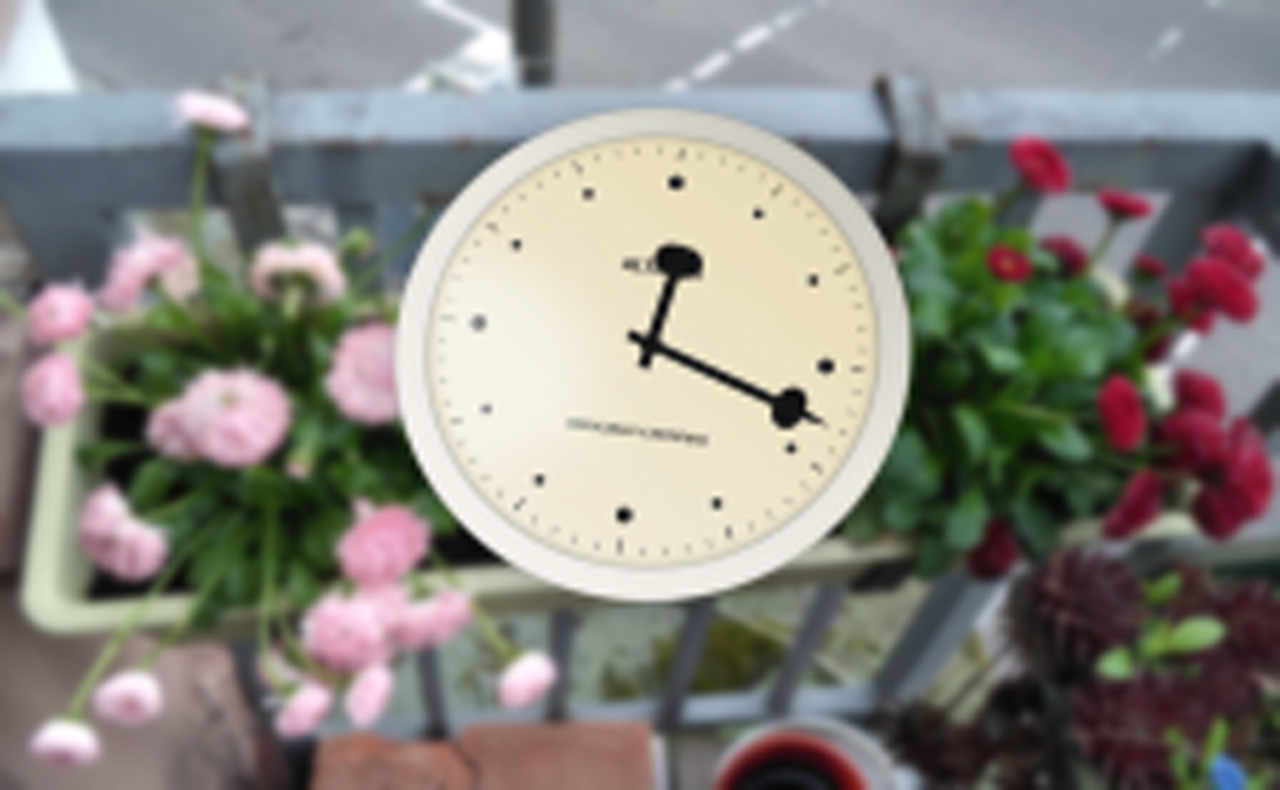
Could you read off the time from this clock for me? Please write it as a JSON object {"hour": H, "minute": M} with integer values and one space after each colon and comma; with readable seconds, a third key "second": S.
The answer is {"hour": 12, "minute": 18}
